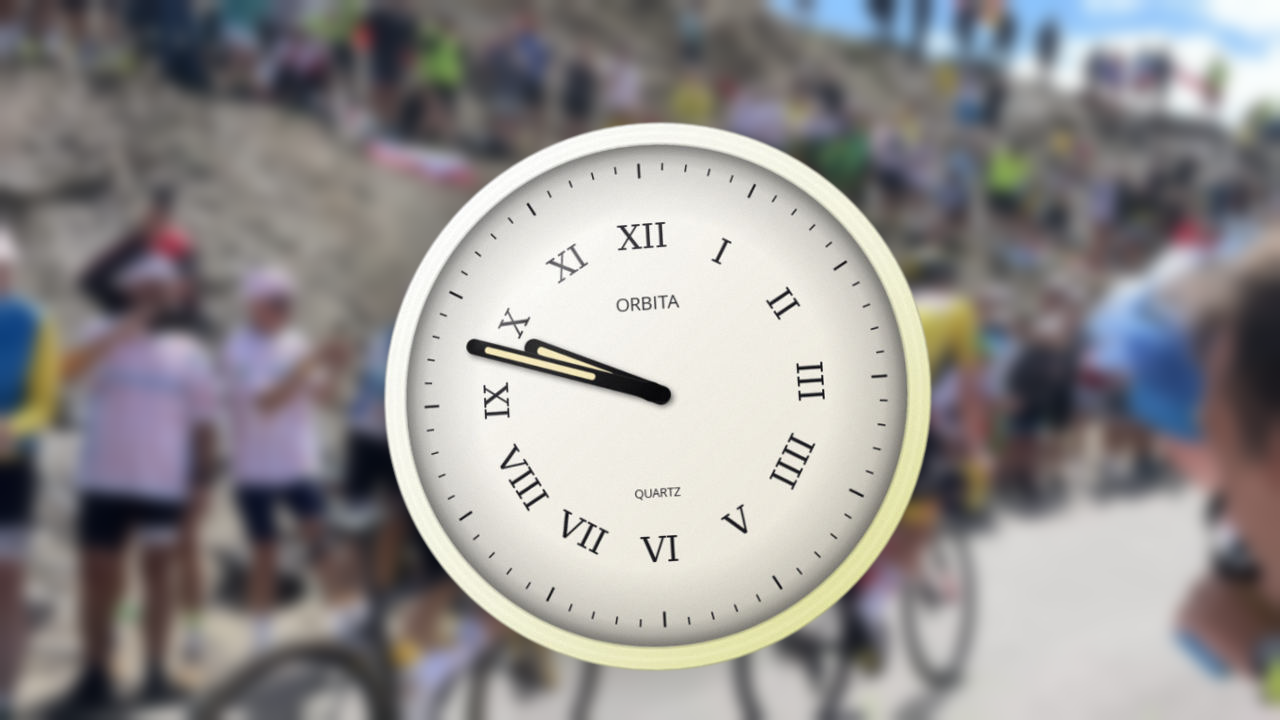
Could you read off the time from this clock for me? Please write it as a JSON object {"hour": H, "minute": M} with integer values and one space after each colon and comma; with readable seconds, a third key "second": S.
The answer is {"hour": 9, "minute": 48}
